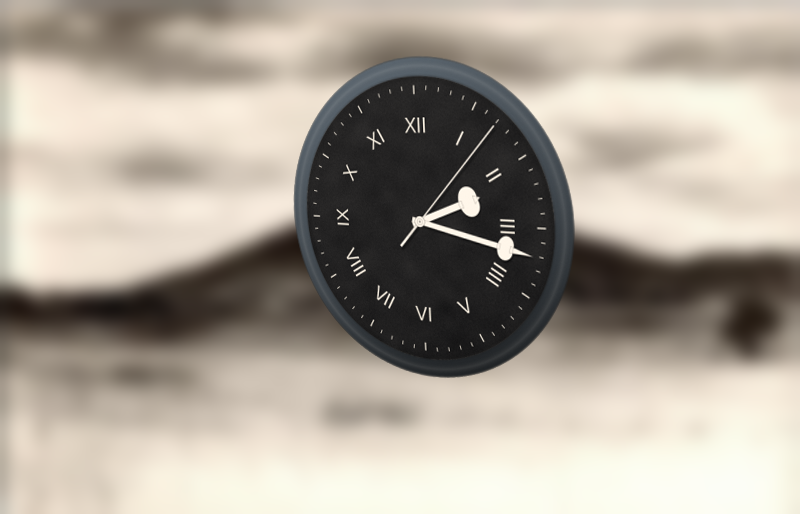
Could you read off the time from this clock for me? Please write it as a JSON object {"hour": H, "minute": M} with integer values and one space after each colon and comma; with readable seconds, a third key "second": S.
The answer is {"hour": 2, "minute": 17, "second": 7}
